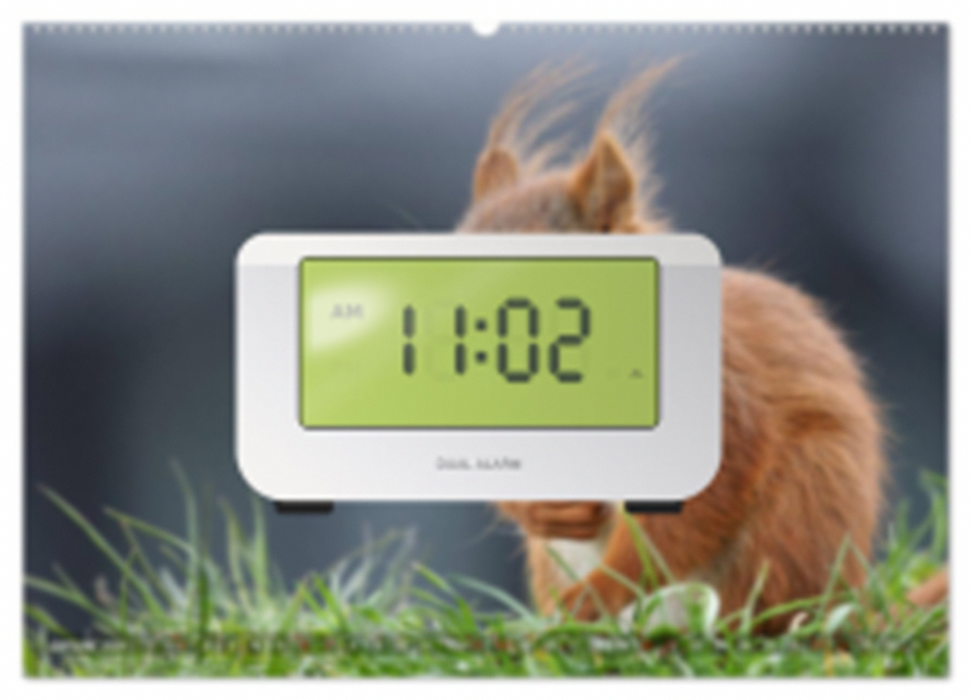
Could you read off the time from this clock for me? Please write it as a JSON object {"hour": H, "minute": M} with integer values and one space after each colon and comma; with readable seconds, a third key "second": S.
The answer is {"hour": 11, "minute": 2}
